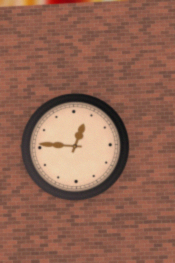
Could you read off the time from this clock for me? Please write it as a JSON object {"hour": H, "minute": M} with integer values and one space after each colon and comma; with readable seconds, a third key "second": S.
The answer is {"hour": 12, "minute": 46}
